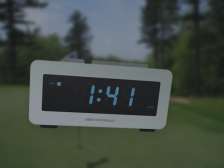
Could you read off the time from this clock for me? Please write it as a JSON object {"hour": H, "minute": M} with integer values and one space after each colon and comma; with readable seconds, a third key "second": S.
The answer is {"hour": 1, "minute": 41}
